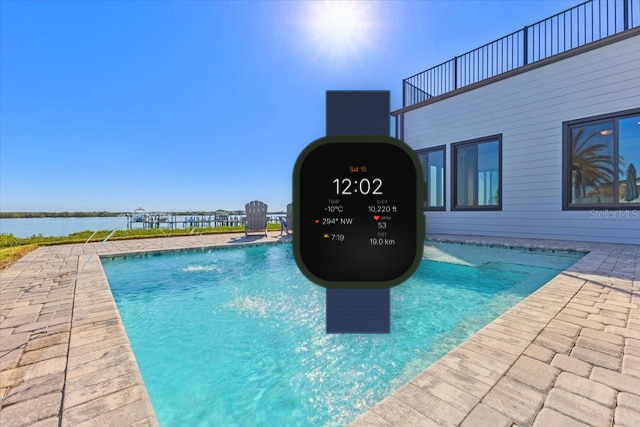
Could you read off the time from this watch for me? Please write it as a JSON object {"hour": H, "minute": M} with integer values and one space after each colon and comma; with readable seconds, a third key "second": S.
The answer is {"hour": 12, "minute": 2}
